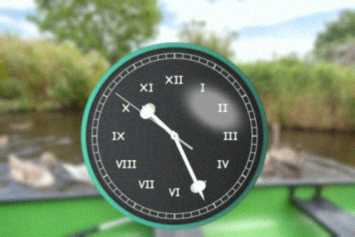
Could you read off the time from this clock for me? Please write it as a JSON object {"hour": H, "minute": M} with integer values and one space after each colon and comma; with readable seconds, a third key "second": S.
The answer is {"hour": 10, "minute": 25, "second": 51}
